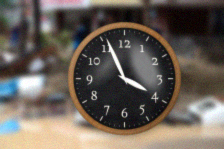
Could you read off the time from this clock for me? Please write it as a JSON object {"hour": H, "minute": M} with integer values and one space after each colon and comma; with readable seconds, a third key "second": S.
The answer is {"hour": 3, "minute": 56}
